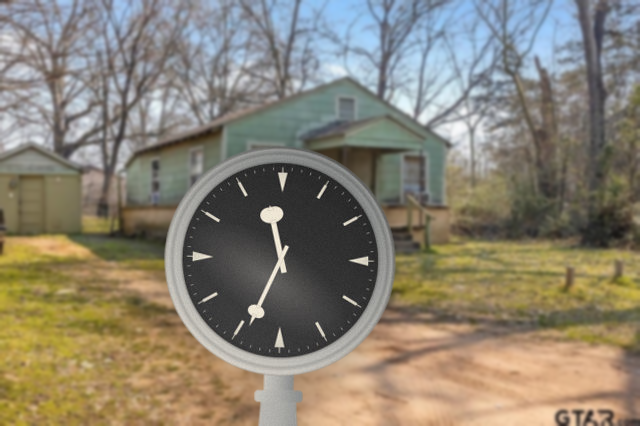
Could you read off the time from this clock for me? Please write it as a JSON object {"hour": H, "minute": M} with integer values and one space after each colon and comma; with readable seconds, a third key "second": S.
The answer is {"hour": 11, "minute": 34}
